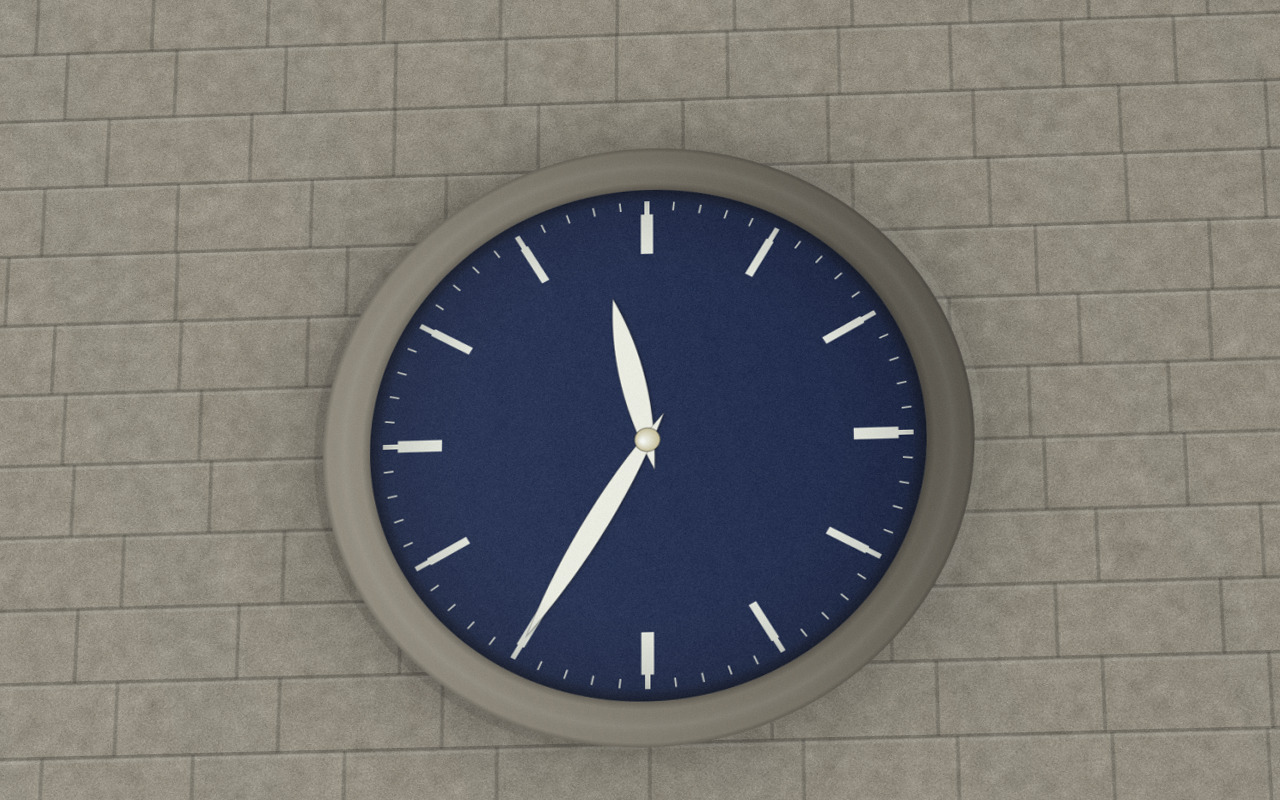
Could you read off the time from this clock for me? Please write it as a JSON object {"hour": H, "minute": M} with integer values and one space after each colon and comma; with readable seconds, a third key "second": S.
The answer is {"hour": 11, "minute": 35}
